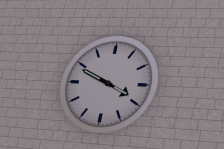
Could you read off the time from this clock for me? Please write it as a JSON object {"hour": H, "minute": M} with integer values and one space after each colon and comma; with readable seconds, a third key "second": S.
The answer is {"hour": 3, "minute": 49}
